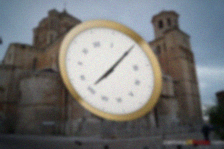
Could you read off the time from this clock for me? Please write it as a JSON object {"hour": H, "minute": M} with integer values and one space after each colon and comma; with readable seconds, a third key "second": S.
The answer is {"hour": 8, "minute": 10}
